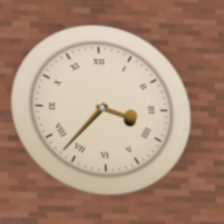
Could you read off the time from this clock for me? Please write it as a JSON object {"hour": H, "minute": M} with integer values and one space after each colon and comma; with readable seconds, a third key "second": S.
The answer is {"hour": 3, "minute": 37}
